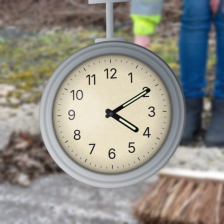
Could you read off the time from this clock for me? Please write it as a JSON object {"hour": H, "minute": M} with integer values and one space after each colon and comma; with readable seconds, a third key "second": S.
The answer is {"hour": 4, "minute": 10}
